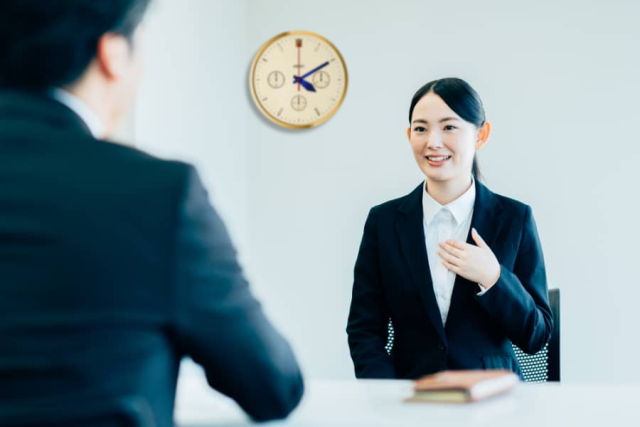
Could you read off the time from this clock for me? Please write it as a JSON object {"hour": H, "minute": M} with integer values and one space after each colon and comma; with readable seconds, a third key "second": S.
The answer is {"hour": 4, "minute": 10}
